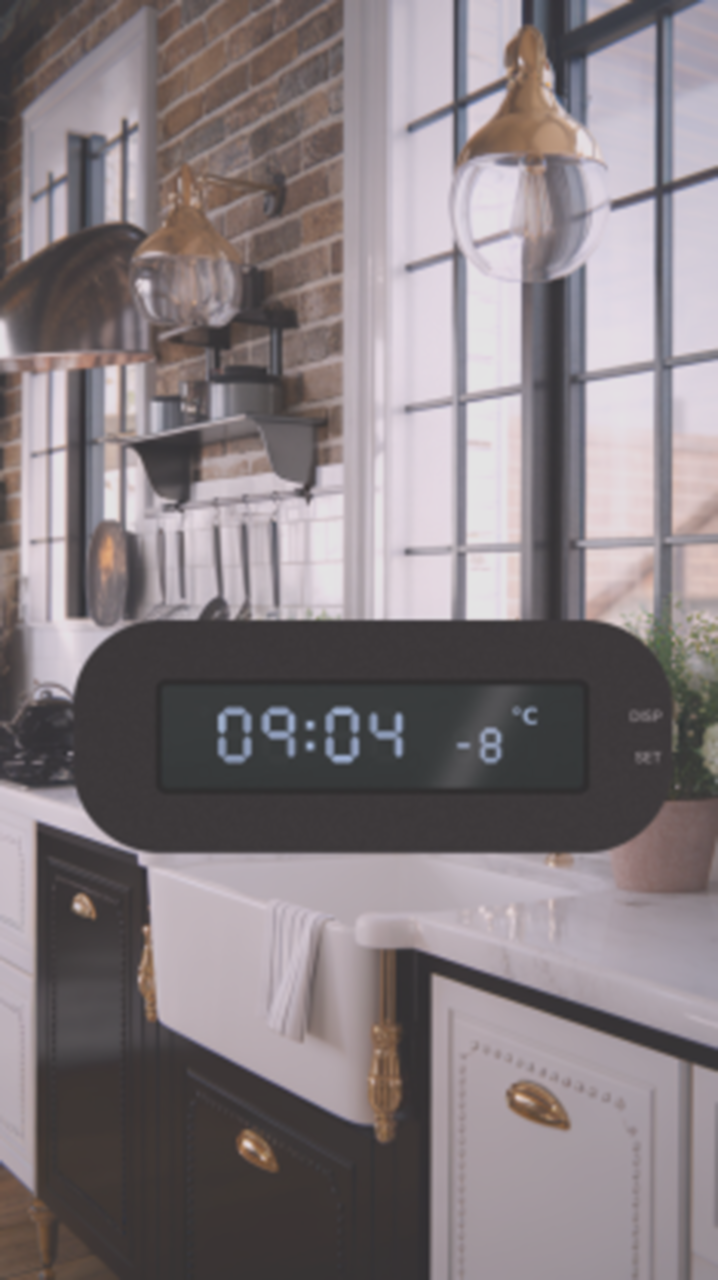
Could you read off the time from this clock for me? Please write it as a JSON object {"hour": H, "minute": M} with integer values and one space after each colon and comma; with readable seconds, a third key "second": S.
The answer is {"hour": 9, "minute": 4}
